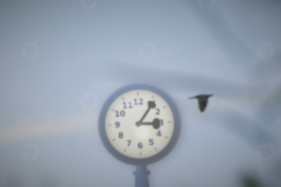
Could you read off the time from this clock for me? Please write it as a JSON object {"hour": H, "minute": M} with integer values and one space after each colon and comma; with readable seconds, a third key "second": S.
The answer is {"hour": 3, "minute": 6}
